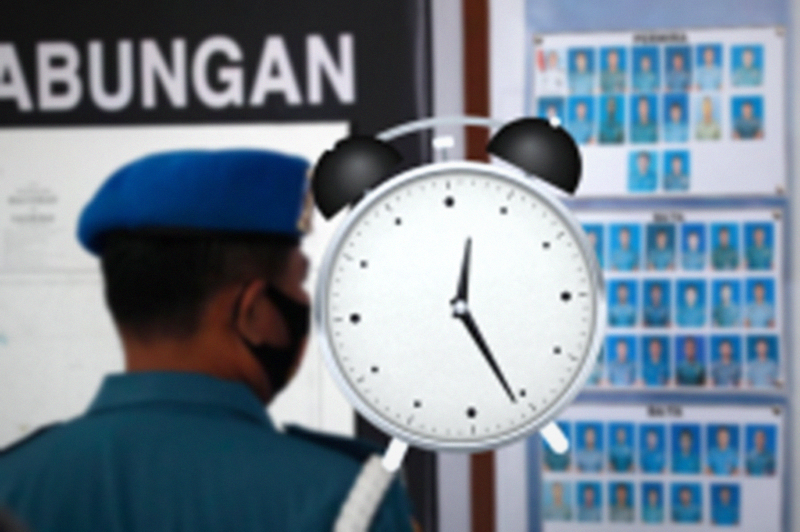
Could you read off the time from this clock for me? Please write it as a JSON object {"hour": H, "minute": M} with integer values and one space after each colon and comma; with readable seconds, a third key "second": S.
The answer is {"hour": 12, "minute": 26}
